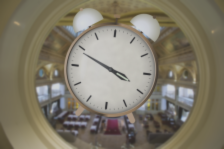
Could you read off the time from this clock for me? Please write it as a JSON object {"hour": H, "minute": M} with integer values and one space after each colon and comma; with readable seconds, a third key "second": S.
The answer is {"hour": 3, "minute": 49}
